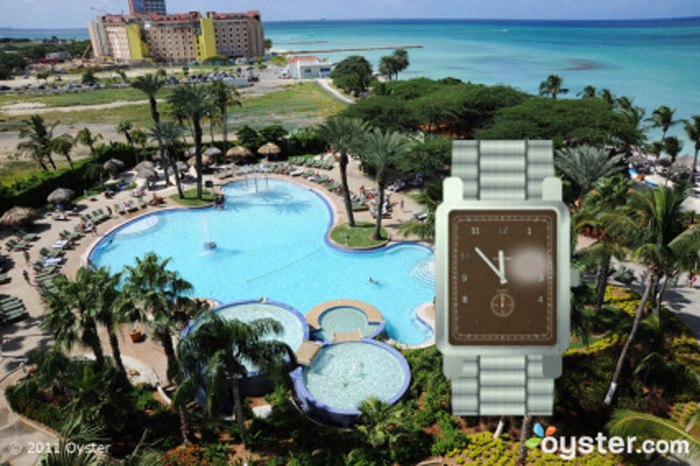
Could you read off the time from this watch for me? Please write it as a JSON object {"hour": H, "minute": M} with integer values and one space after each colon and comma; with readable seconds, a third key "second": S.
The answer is {"hour": 11, "minute": 53}
